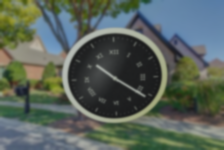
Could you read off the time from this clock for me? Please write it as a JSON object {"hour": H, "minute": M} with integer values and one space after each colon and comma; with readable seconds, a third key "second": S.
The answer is {"hour": 10, "minute": 21}
